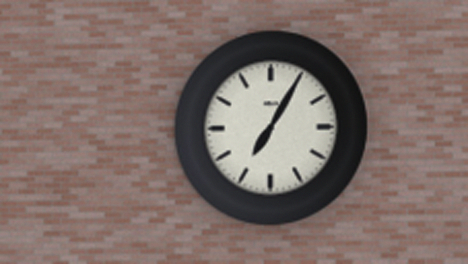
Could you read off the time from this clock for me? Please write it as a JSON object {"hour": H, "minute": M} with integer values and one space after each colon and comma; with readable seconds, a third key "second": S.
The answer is {"hour": 7, "minute": 5}
